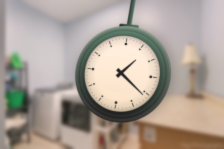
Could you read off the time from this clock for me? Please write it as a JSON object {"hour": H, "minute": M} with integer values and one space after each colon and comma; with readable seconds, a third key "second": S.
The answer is {"hour": 1, "minute": 21}
